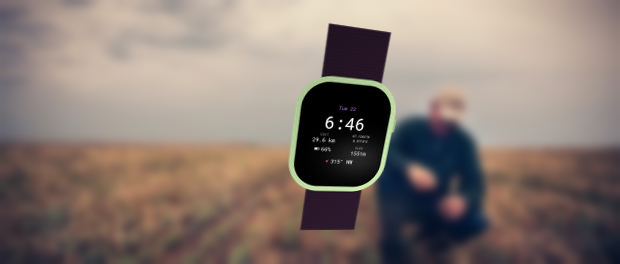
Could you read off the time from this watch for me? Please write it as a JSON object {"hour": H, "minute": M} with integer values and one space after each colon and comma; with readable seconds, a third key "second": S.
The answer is {"hour": 6, "minute": 46}
